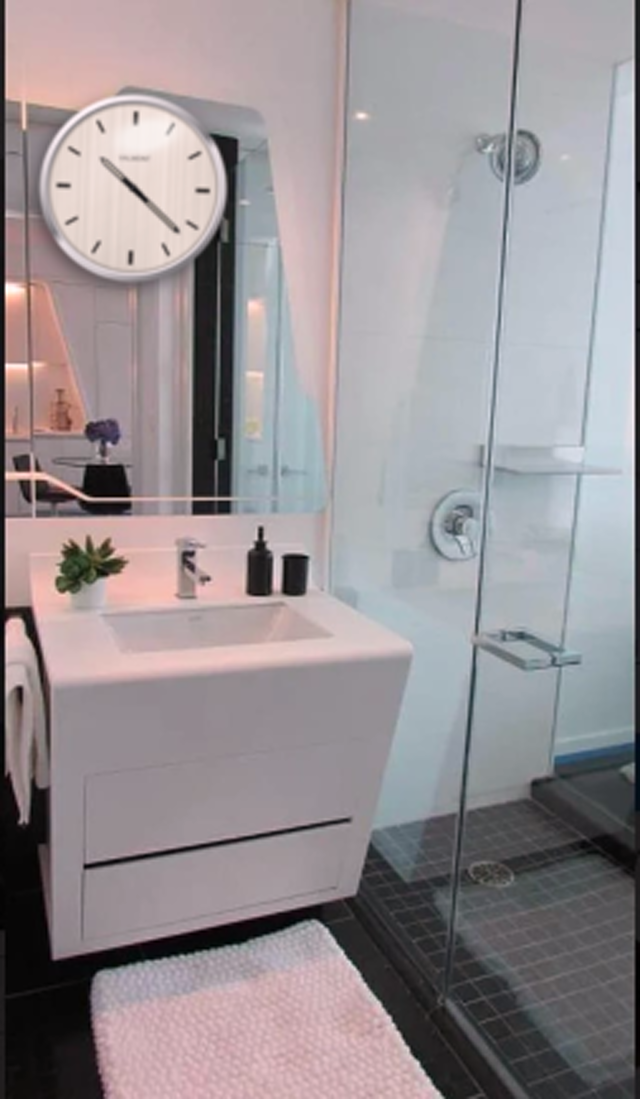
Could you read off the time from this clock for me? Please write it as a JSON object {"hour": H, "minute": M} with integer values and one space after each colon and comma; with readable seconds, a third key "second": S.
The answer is {"hour": 10, "minute": 22}
